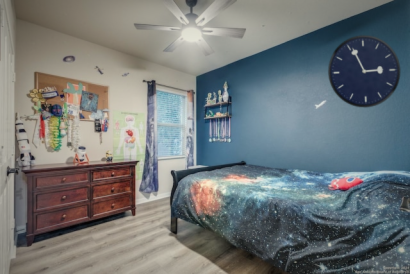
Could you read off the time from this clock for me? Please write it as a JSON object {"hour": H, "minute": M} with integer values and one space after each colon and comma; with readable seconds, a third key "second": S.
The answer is {"hour": 2, "minute": 56}
